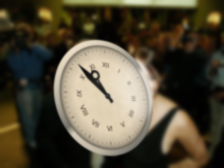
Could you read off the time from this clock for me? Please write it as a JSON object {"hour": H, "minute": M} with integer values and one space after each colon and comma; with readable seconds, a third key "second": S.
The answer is {"hour": 10, "minute": 52}
